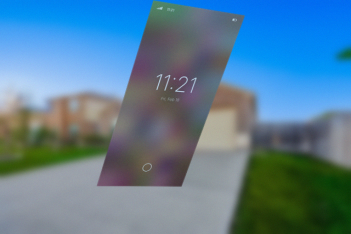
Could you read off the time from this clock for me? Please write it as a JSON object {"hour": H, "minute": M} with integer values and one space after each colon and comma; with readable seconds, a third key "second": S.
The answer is {"hour": 11, "minute": 21}
